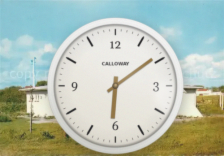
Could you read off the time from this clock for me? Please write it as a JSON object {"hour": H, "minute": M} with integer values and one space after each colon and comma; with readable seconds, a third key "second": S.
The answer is {"hour": 6, "minute": 9}
